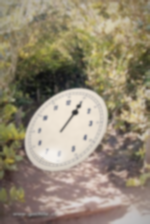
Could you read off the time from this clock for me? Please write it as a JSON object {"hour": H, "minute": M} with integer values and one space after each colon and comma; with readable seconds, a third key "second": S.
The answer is {"hour": 1, "minute": 5}
